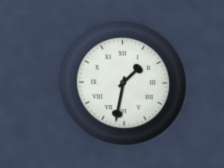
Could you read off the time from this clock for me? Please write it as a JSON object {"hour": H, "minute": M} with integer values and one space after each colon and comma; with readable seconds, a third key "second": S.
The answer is {"hour": 1, "minute": 32}
